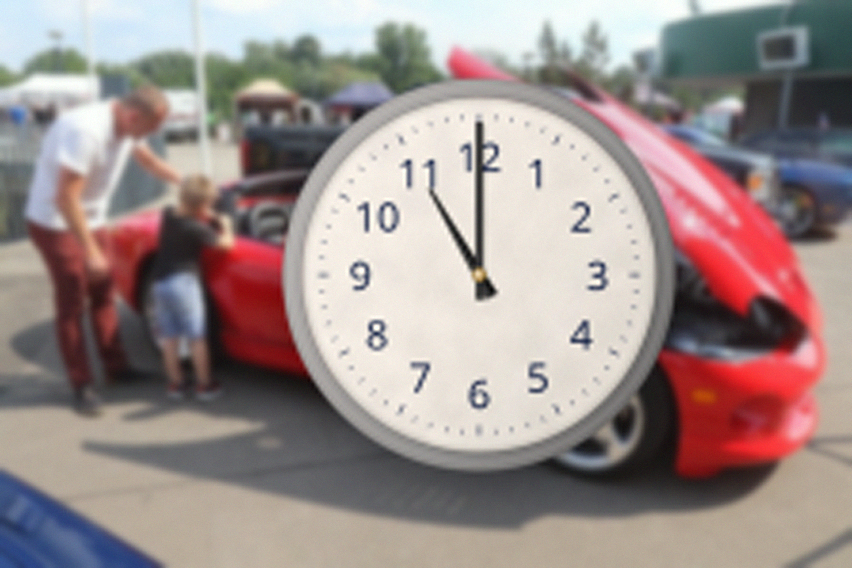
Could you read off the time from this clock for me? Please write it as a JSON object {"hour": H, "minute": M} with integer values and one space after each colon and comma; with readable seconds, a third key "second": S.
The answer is {"hour": 11, "minute": 0}
